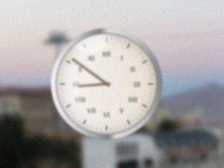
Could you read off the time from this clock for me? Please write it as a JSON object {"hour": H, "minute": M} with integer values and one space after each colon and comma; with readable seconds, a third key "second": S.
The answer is {"hour": 8, "minute": 51}
